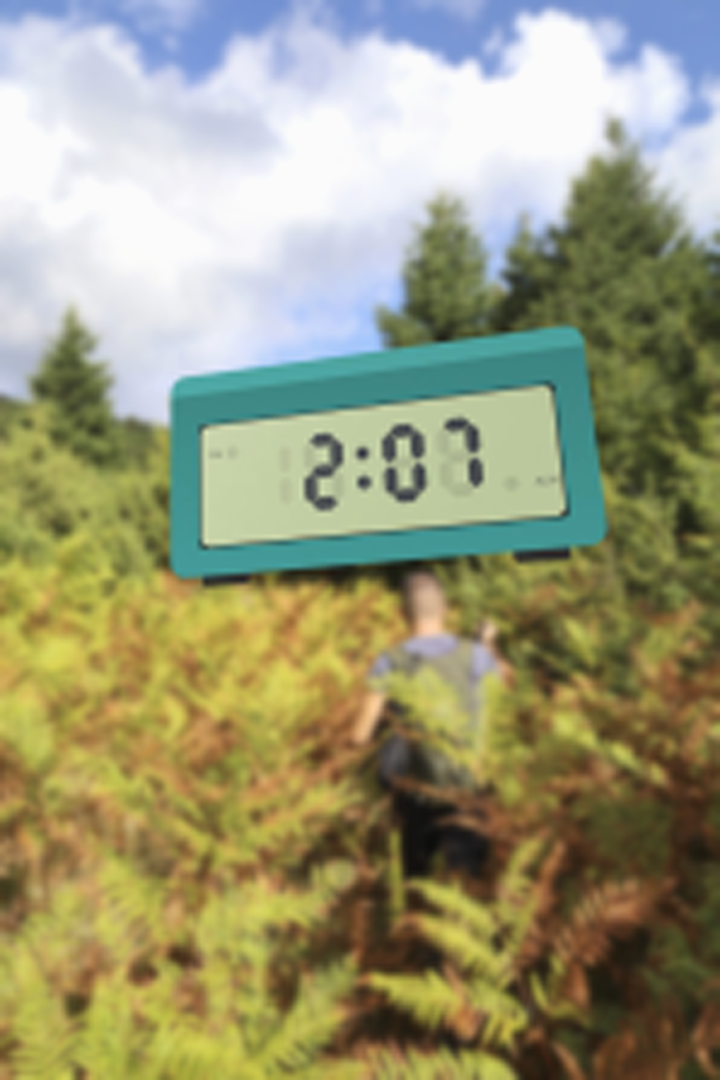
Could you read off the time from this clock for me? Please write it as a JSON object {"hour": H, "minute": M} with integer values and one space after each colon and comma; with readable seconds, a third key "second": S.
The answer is {"hour": 2, "minute": 7}
